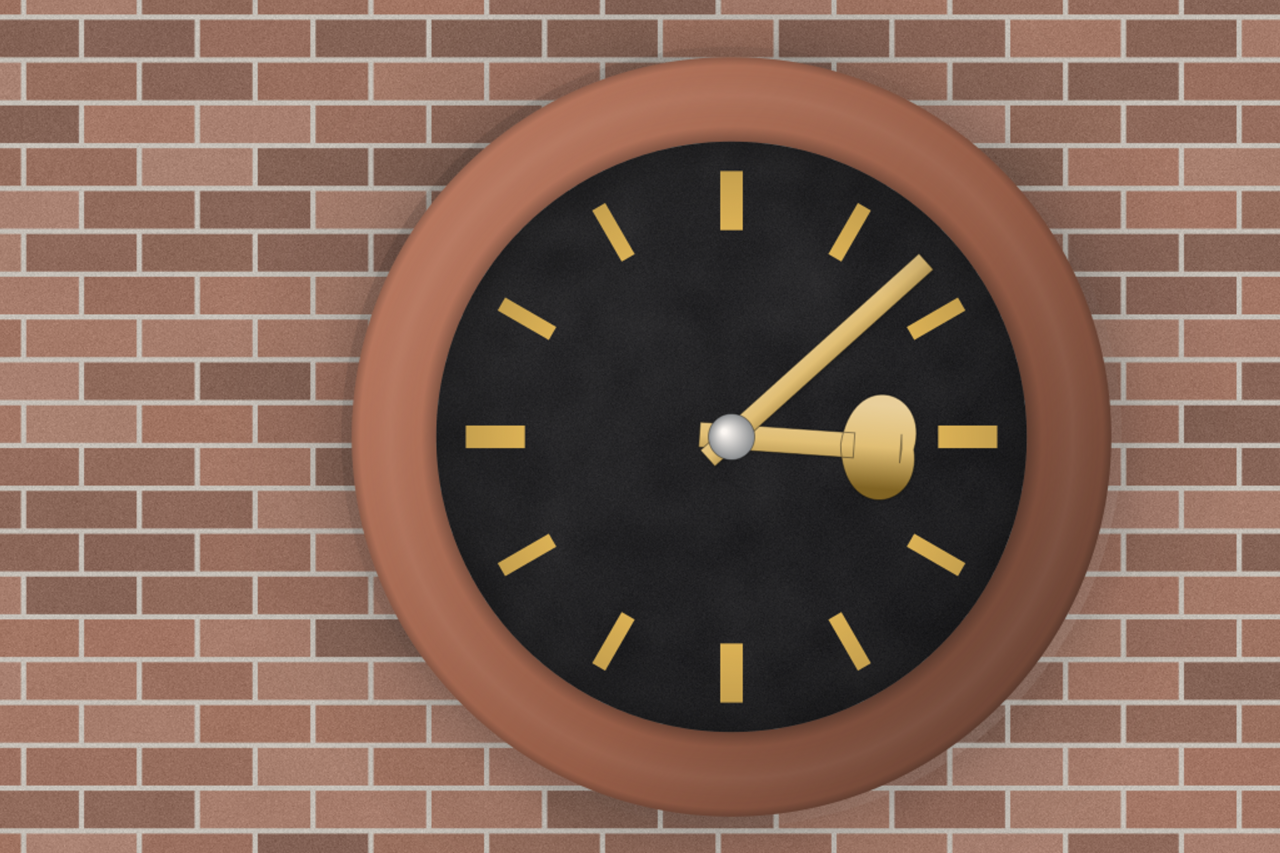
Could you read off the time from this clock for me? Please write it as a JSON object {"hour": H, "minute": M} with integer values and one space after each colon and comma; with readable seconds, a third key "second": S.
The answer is {"hour": 3, "minute": 8}
